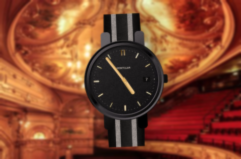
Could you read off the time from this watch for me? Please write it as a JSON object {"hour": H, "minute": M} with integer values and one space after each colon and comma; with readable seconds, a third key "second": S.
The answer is {"hour": 4, "minute": 54}
